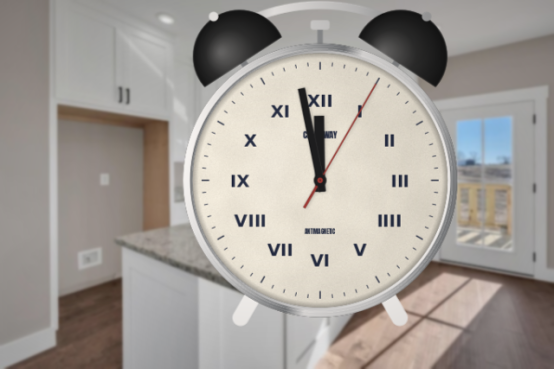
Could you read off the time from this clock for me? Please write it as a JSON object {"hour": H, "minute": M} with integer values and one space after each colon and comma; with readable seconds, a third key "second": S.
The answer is {"hour": 11, "minute": 58, "second": 5}
